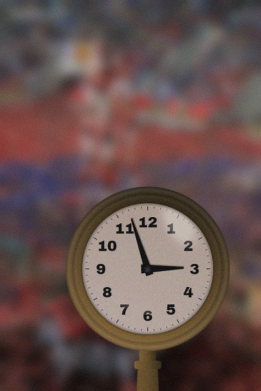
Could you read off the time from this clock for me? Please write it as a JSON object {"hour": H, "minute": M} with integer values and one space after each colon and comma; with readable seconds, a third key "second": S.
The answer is {"hour": 2, "minute": 57}
